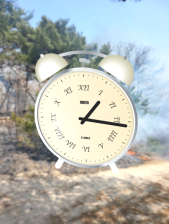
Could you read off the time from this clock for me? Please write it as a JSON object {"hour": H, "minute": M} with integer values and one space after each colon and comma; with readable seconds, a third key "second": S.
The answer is {"hour": 1, "minute": 16}
